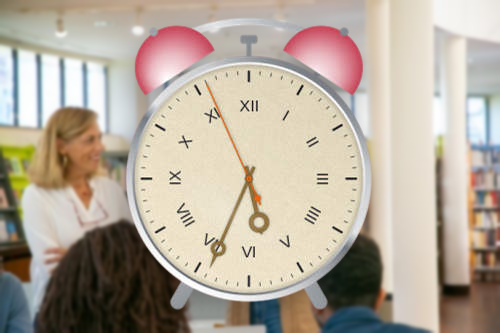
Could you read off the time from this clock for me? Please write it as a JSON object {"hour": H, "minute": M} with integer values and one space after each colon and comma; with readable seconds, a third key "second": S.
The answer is {"hour": 5, "minute": 33, "second": 56}
